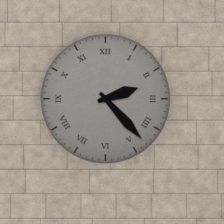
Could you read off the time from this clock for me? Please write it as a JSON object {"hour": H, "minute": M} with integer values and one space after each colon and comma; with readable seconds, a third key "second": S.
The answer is {"hour": 2, "minute": 23}
